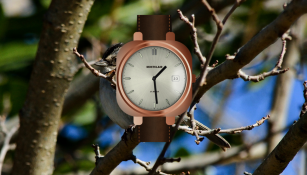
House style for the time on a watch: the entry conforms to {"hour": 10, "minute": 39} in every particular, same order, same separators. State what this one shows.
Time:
{"hour": 1, "minute": 29}
